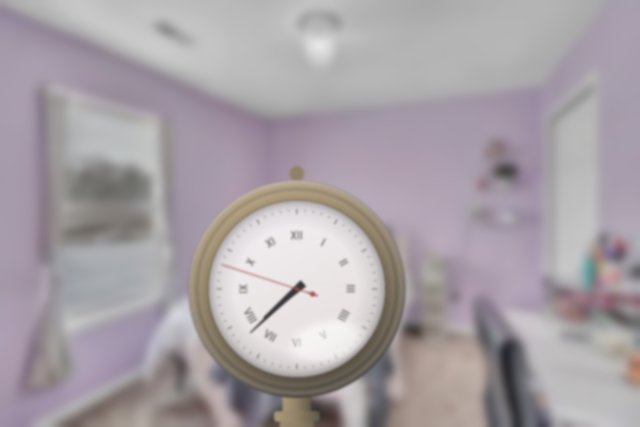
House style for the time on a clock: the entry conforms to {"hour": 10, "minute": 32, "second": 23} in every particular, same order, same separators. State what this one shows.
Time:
{"hour": 7, "minute": 37, "second": 48}
